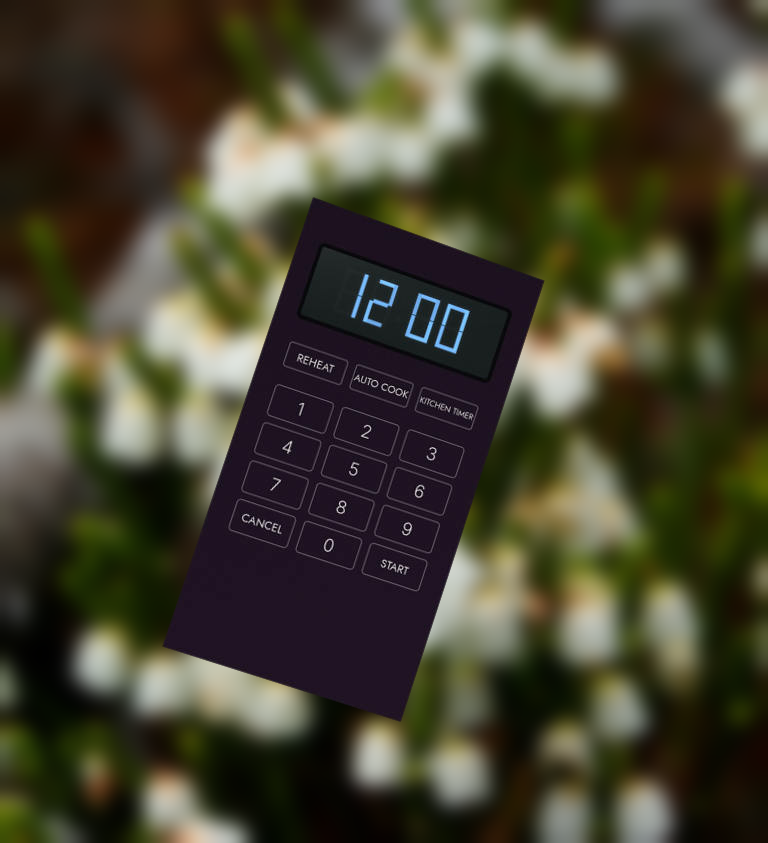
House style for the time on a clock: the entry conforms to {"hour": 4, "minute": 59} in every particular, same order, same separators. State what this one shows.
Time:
{"hour": 12, "minute": 0}
